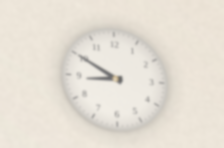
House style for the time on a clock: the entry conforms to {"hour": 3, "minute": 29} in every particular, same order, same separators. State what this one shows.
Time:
{"hour": 8, "minute": 50}
